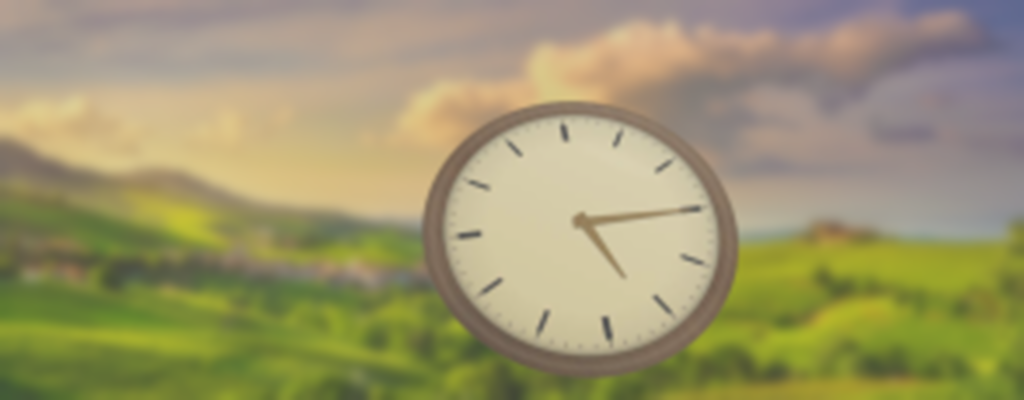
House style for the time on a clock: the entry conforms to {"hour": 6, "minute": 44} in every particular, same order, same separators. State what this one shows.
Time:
{"hour": 5, "minute": 15}
